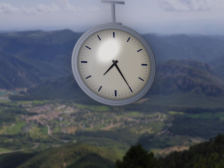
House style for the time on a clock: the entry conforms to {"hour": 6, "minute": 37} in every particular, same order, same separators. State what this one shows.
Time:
{"hour": 7, "minute": 25}
